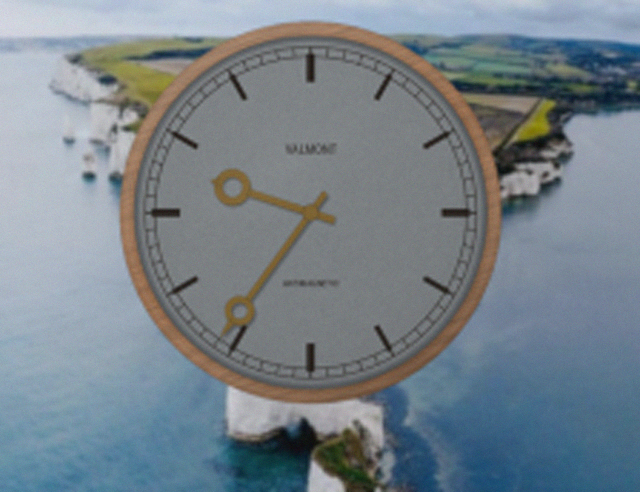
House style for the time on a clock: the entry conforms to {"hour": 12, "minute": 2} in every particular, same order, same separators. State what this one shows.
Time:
{"hour": 9, "minute": 36}
